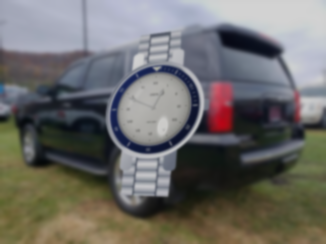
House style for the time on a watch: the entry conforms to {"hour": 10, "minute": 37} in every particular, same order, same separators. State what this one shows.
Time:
{"hour": 12, "minute": 49}
